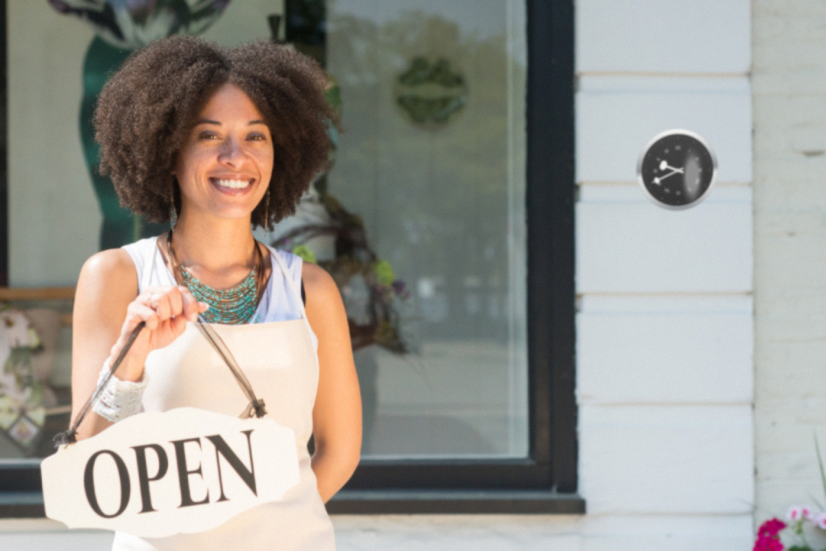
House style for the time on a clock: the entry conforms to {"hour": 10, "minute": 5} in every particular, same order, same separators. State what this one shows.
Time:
{"hour": 9, "minute": 41}
